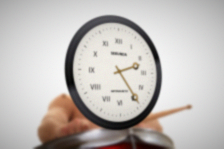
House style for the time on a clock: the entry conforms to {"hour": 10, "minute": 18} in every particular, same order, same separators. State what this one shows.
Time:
{"hour": 2, "minute": 24}
